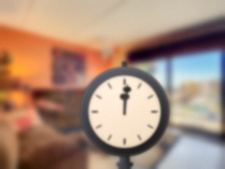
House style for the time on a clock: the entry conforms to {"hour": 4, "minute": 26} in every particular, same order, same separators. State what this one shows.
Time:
{"hour": 12, "minute": 1}
